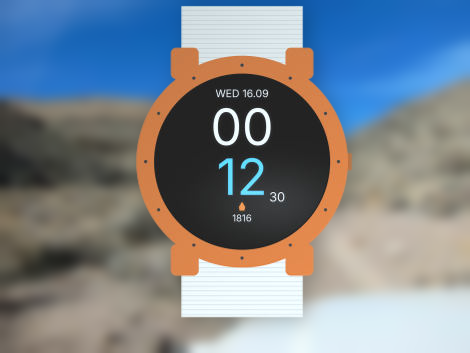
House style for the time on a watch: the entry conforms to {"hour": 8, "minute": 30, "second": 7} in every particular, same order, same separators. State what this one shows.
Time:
{"hour": 0, "minute": 12, "second": 30}
